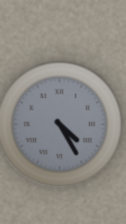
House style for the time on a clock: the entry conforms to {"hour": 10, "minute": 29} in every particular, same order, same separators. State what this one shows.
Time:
{"hour": 4, "minute": 25}
